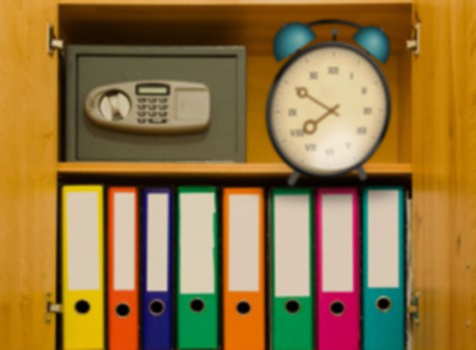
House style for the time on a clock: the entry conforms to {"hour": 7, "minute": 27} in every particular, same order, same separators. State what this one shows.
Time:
{"hour": 7, "minute": 50}
